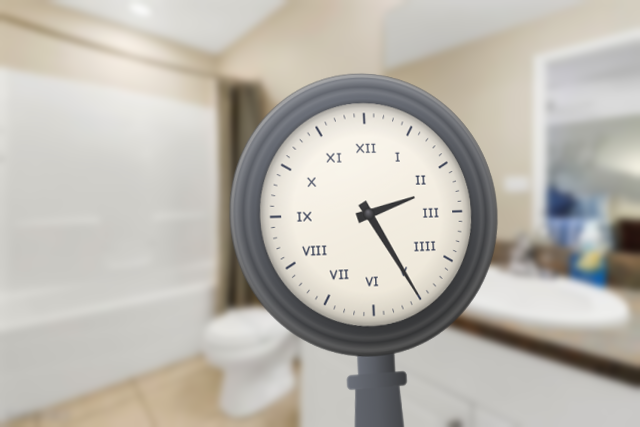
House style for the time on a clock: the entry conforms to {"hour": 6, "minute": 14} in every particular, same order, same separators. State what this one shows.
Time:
{"hour": 2, "minute": 25}
